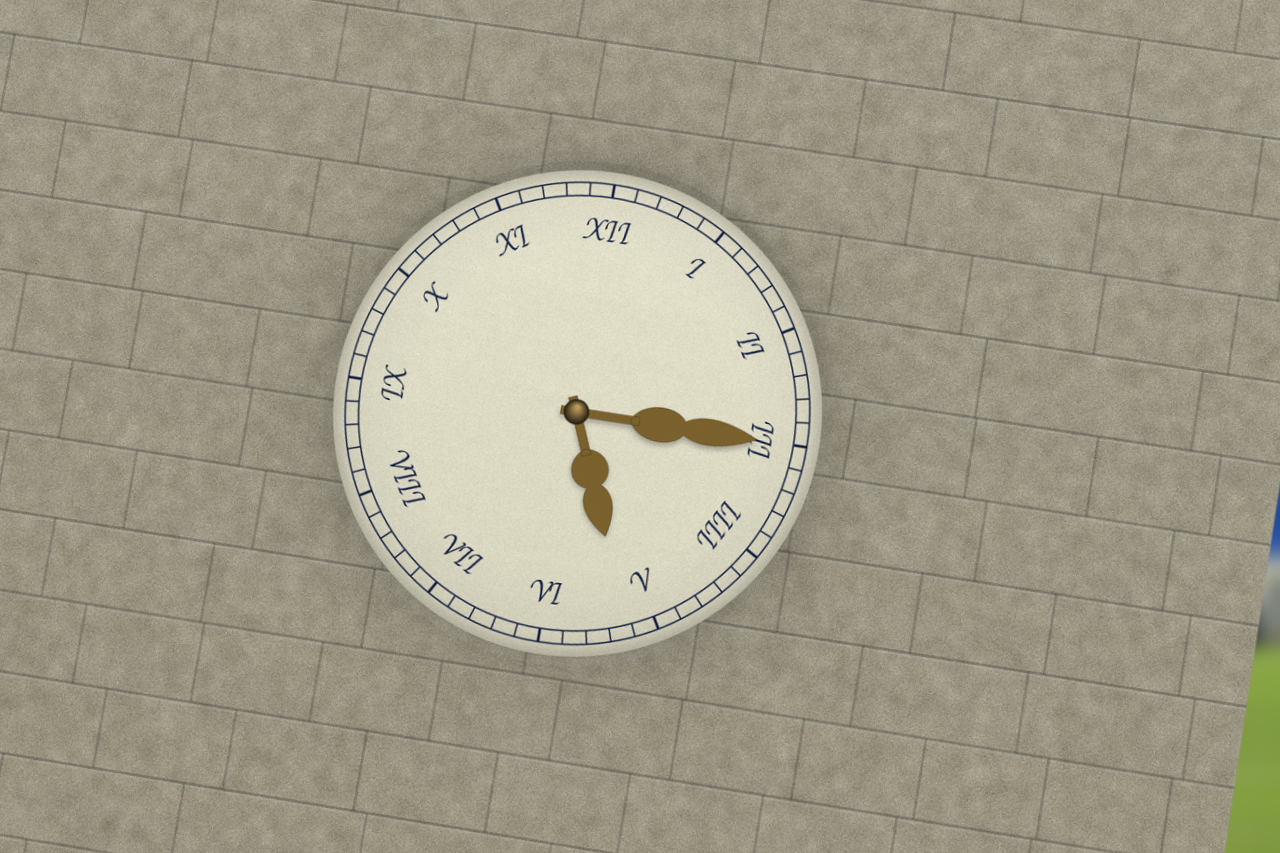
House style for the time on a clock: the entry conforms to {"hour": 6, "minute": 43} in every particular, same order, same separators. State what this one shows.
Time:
{"hour": 5, "minute": 15}
